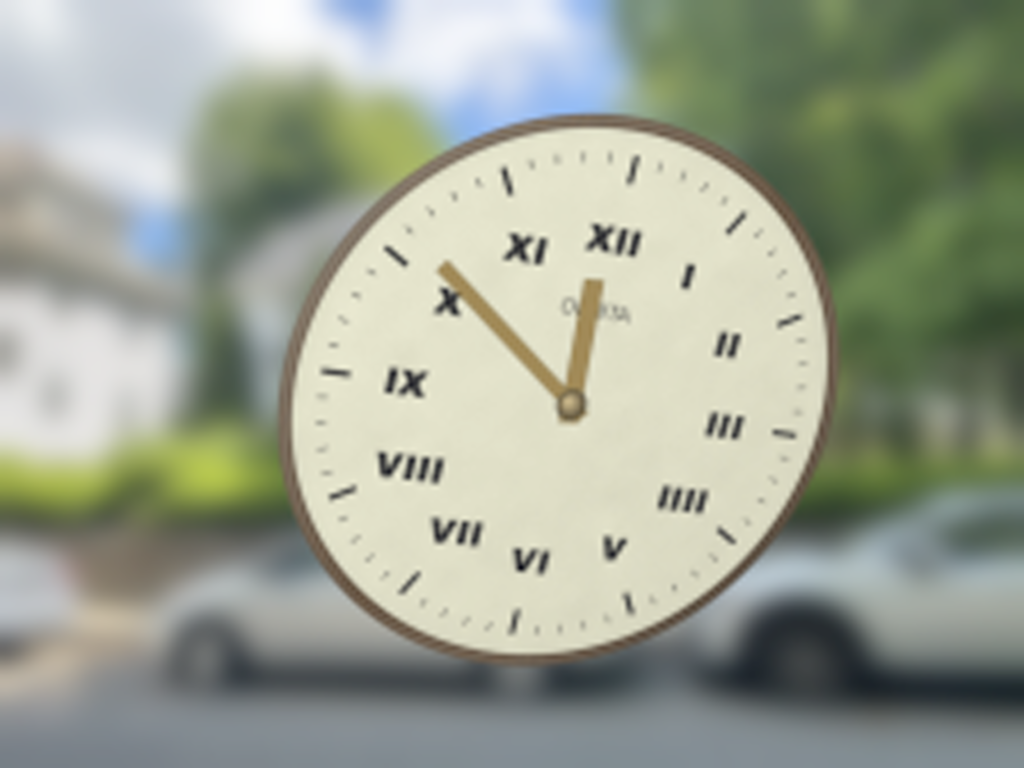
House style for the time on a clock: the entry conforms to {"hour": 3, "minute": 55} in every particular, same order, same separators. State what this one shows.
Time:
{"hour": 11, "minute": 51}
